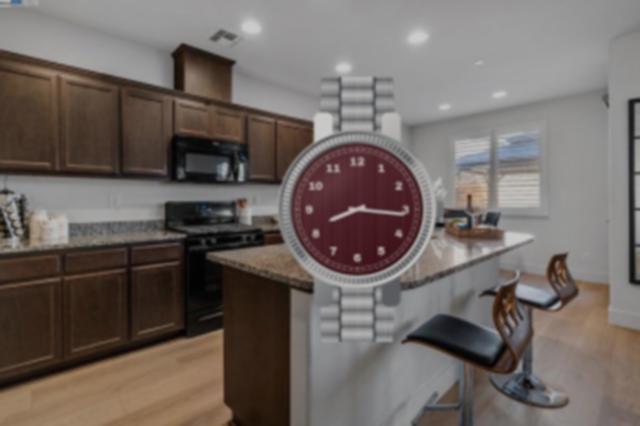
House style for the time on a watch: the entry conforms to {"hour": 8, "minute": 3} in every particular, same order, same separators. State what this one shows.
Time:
{"hour": 8, "minute": 16}
